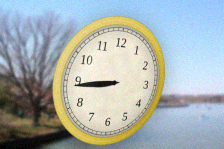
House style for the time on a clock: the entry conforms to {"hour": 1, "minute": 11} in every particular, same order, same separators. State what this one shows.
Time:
{"hour": 8, "minute": 44}
